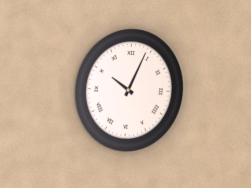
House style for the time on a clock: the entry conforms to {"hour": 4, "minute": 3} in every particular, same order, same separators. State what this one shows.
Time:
{"hour": 10, "minute": 4}
